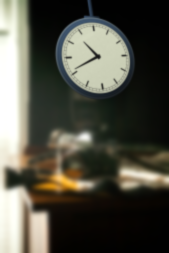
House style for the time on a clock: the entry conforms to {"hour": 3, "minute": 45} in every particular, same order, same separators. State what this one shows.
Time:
{"hour": 10, "minute": 41}
